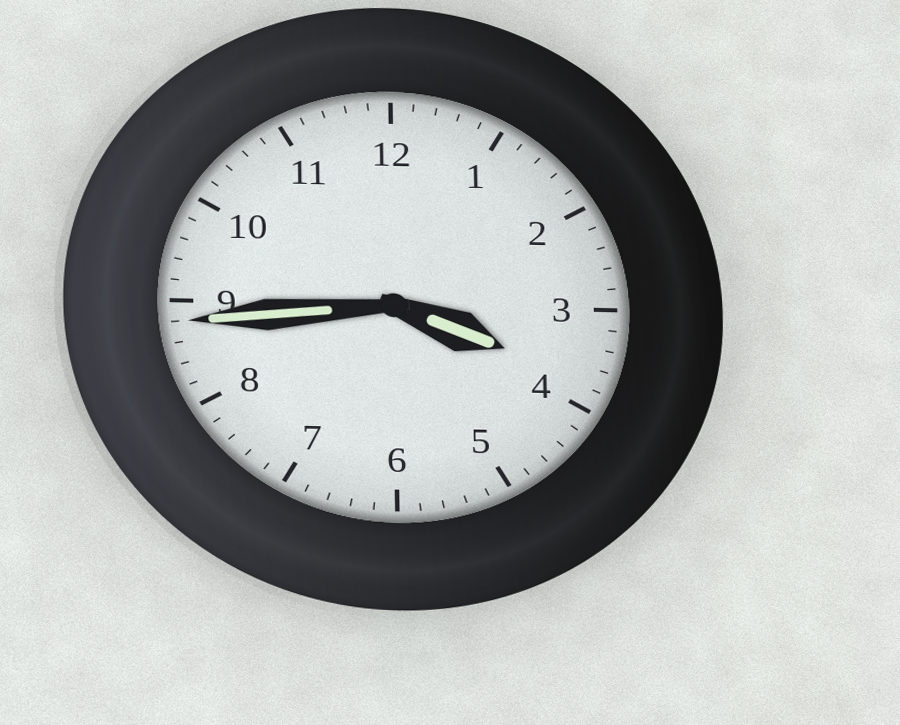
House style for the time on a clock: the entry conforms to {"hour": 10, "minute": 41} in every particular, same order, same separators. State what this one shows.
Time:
{"hour": 3, "minute": 44}
